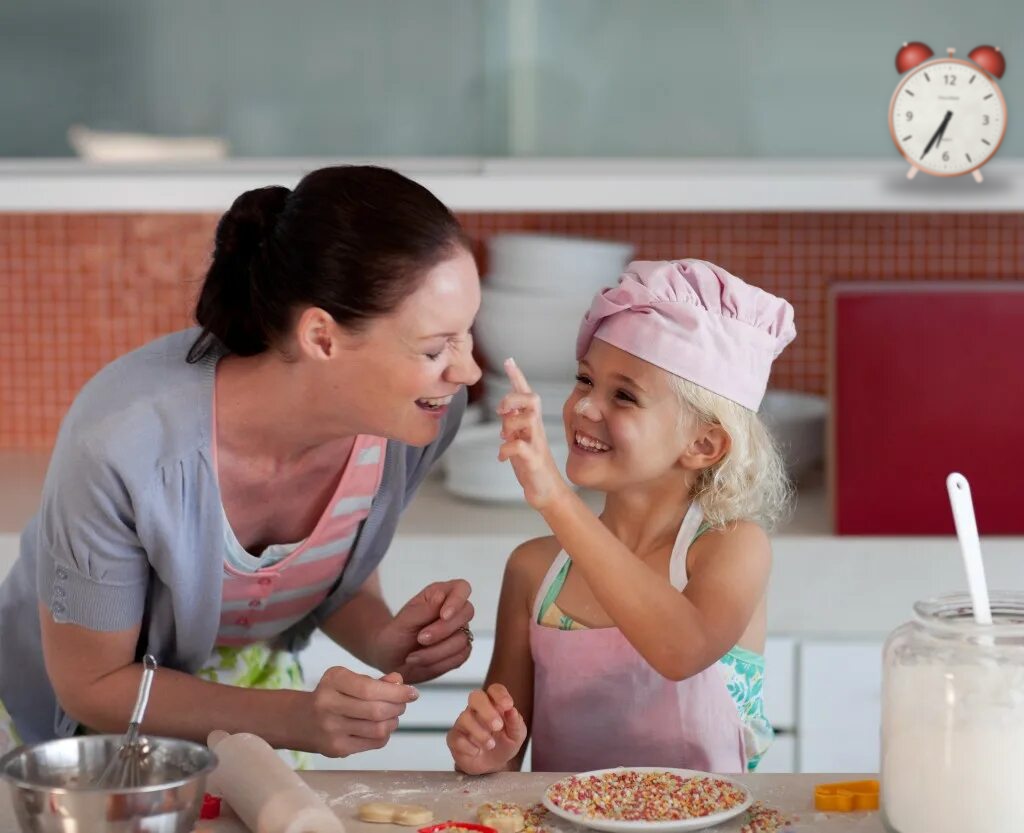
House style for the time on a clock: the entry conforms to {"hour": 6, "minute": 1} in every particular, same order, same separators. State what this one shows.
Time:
{"hour": 6, "minute": 35}
